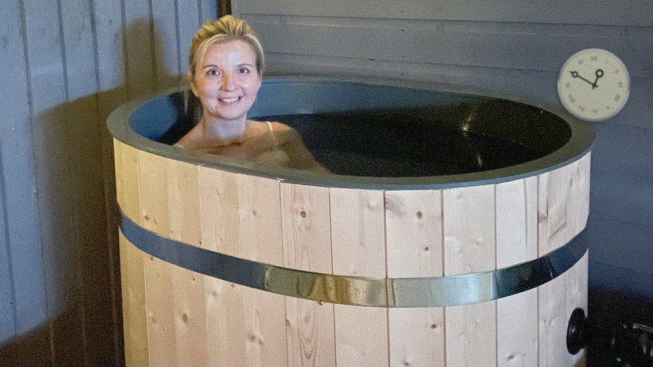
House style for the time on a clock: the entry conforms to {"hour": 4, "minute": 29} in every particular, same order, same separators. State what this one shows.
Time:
{"hour": 12, "minute": 50}
